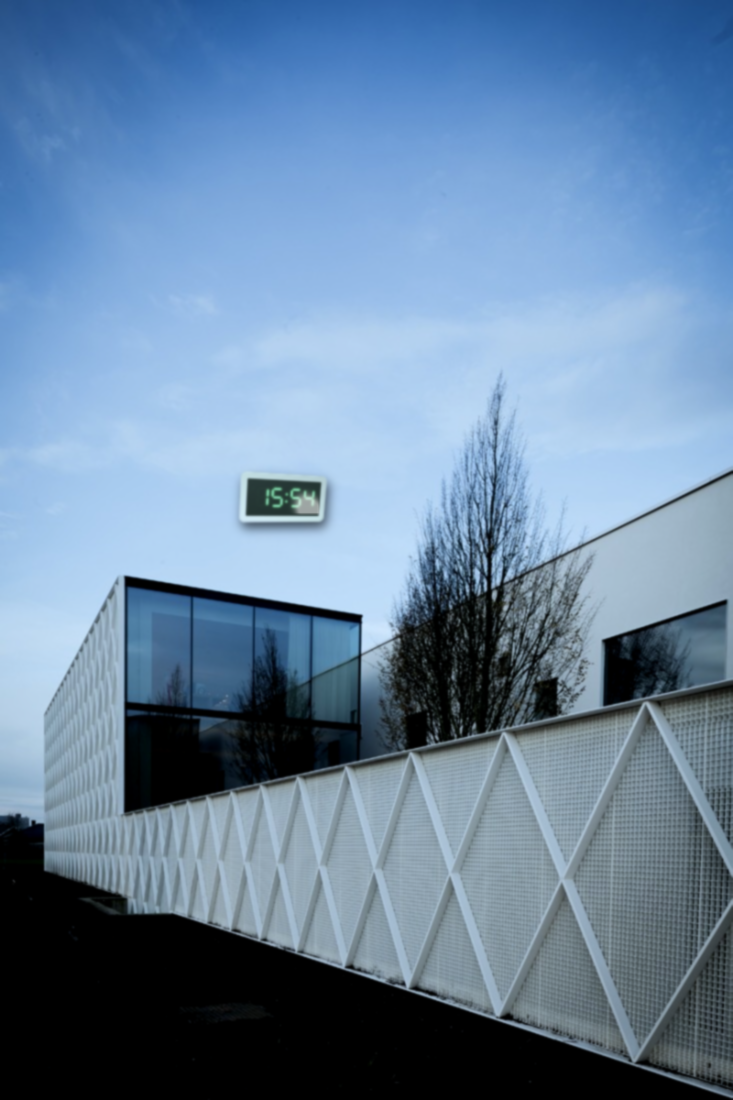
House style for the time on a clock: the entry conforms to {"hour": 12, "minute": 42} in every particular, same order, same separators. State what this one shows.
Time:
{"hour": 15, "minute": 54}
